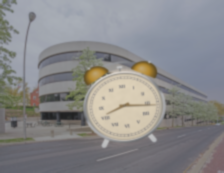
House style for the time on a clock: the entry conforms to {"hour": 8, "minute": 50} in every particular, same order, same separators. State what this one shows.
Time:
{"hour": 8, "minute": 16}
